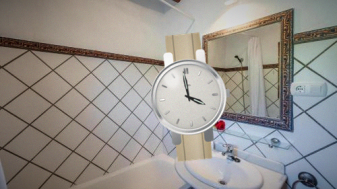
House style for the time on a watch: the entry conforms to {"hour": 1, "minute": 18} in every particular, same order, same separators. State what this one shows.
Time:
{"hour": 3, "minute": 59}
